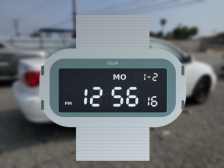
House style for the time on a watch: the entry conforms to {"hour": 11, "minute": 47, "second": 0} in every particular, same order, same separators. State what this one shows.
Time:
{"hour": 12, "minute": 56, "second": 16}
